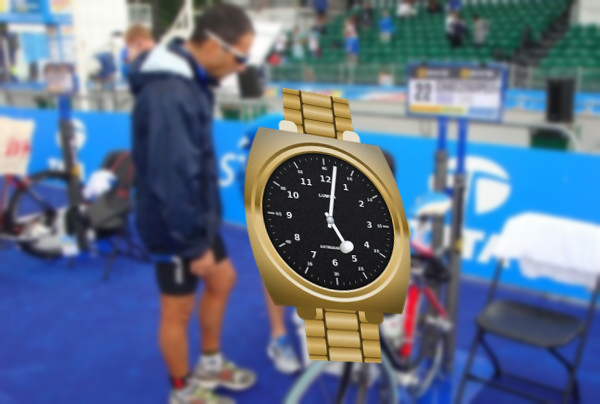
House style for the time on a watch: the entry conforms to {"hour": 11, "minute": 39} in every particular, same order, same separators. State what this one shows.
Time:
{"hour": 5, "minute": 2}
